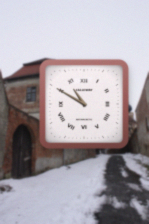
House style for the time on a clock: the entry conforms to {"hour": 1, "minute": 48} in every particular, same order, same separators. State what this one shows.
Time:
{"hour": 10, "minute": 50}
